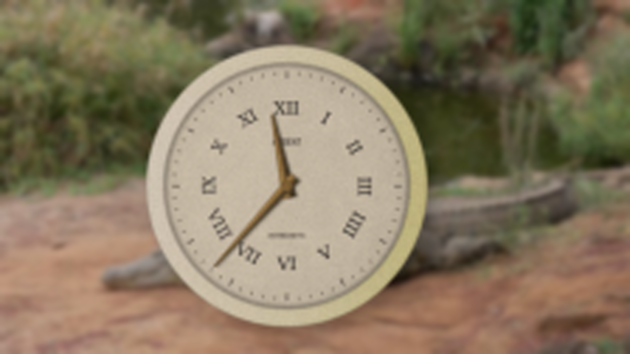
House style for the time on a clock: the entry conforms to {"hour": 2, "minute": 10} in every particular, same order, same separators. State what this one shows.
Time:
{"hour": 11, "minute": 37}
